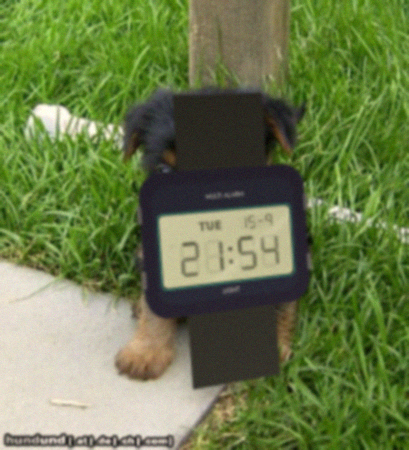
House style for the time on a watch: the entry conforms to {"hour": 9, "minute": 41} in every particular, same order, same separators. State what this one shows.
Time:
{"hour": 21, "minute": 54}
